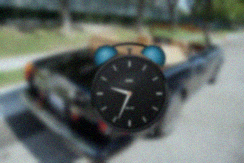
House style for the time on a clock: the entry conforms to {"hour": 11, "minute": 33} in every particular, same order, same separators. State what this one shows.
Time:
{"hour": 9, "minute": 34}
